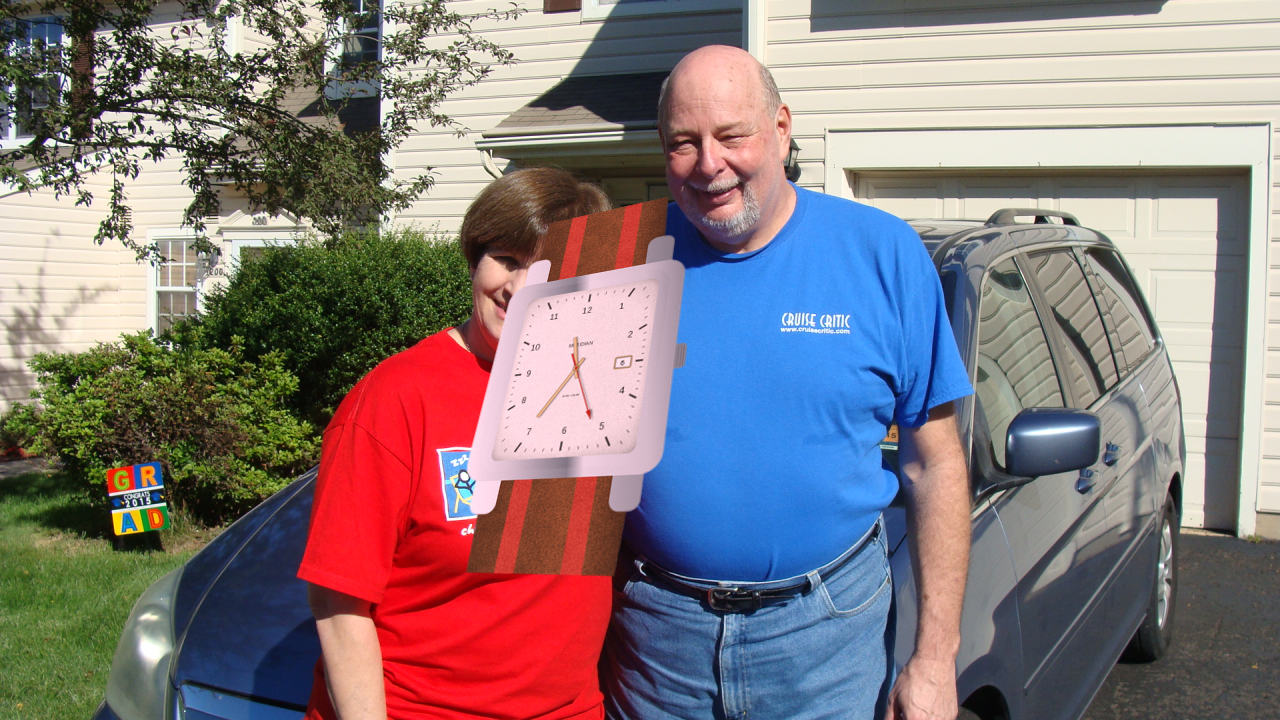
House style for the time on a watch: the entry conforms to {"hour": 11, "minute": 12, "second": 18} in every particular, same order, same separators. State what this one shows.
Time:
{"hour": 11, "minute": 35, "second": 26}
